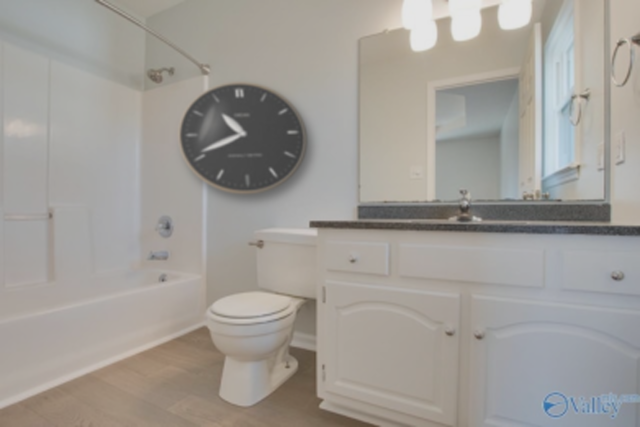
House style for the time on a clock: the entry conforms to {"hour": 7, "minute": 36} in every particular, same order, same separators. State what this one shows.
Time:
{"hour": 10, "minute": 41}
